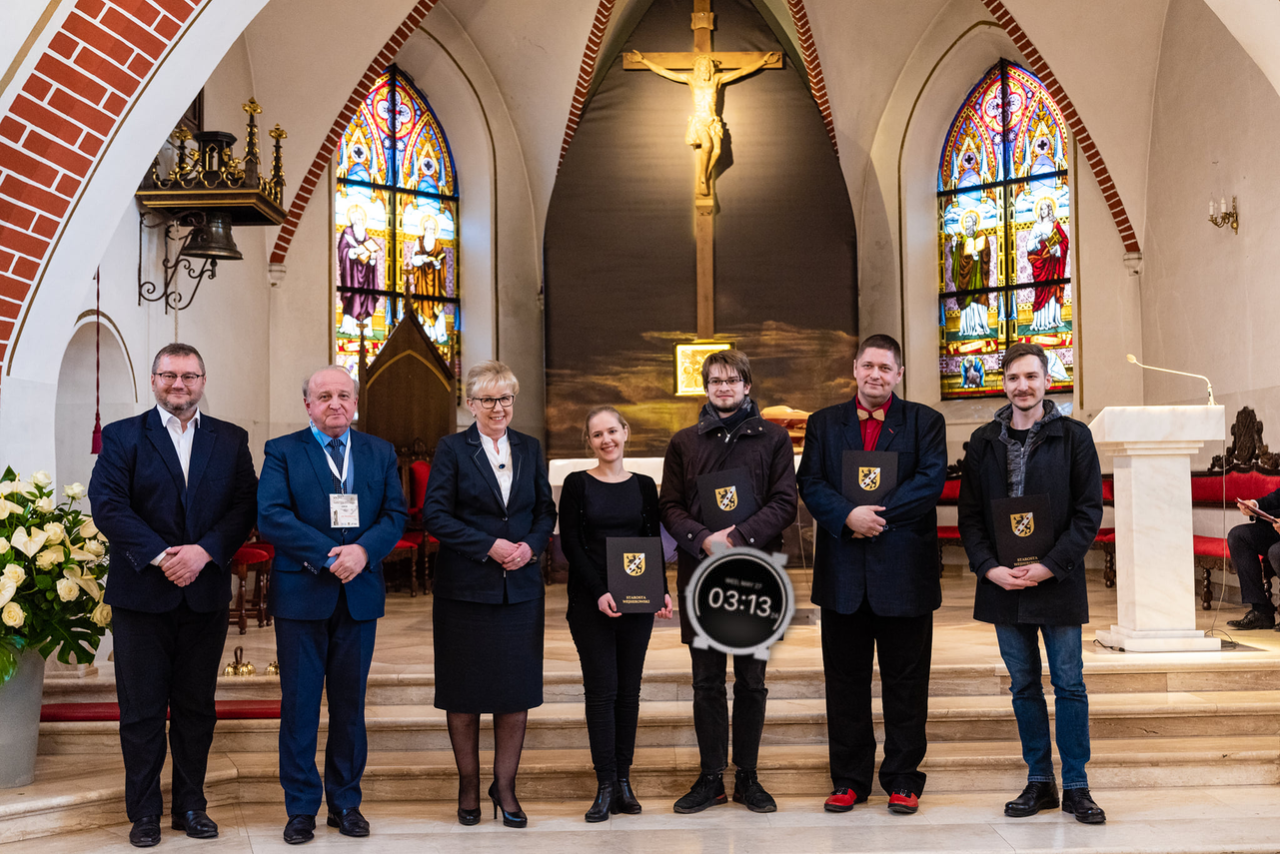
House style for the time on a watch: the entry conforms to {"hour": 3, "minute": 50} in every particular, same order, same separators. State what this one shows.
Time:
{"hour": 3, "minute": 13}
